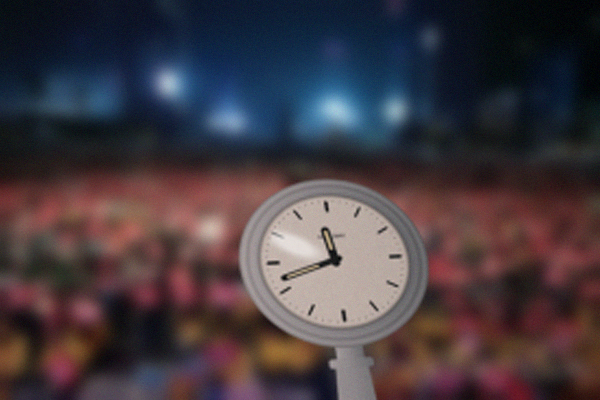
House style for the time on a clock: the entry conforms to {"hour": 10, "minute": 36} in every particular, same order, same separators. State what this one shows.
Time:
{"hour": 11, "minute": 42}
